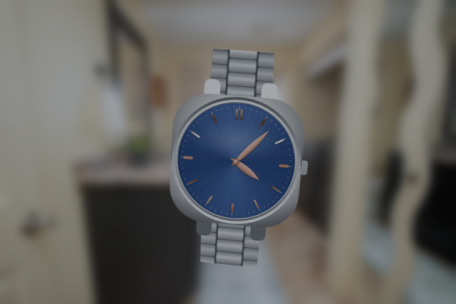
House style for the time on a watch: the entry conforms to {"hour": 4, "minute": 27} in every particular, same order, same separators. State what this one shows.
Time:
{"hour": 4, "minute": 7}
